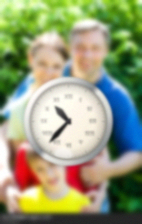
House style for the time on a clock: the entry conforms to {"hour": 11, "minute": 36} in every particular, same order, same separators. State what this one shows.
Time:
{"hour": 10, "minute": 37}
